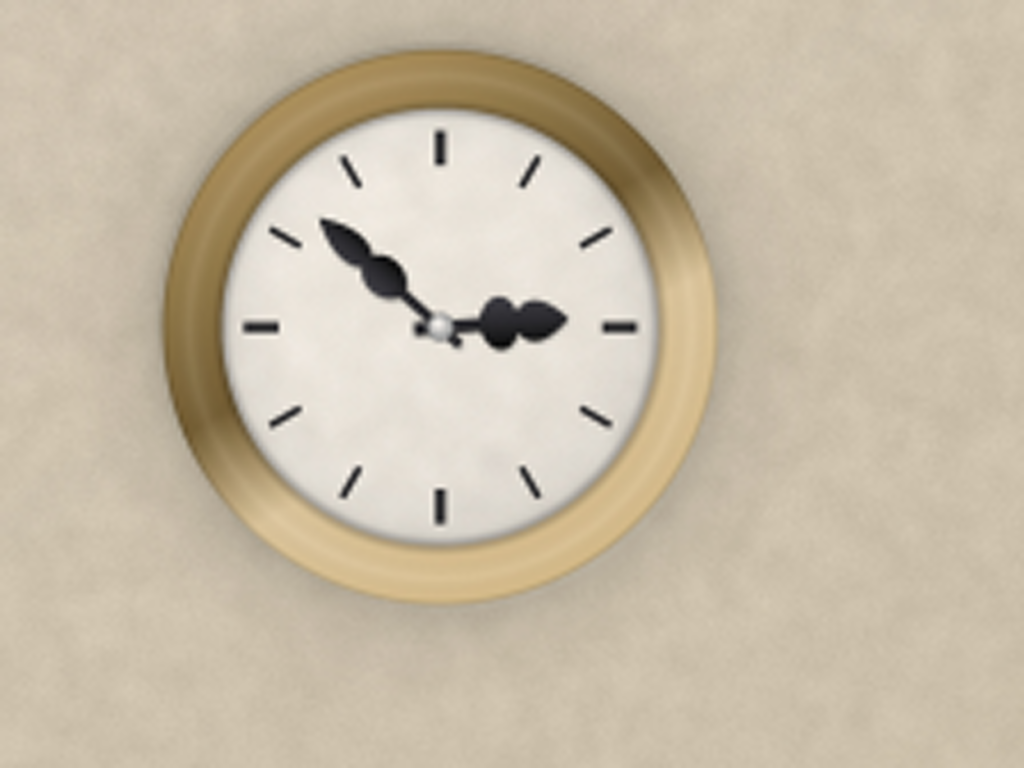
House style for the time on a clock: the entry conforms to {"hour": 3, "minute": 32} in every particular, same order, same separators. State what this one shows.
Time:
{"hour": 2, "minute": 52}
